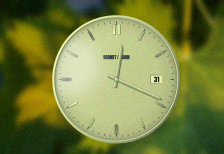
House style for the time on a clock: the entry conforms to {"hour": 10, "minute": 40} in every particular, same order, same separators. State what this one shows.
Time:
{"hour": 12, "minute": 19}
